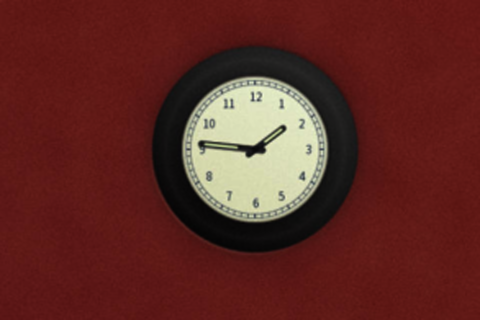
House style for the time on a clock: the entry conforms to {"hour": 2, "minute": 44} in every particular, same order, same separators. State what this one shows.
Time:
{"hour": 1, "minute": 46}
